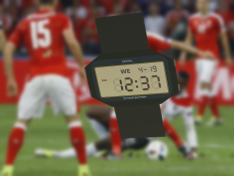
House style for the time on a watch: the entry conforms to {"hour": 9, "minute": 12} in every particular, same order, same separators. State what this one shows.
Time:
{"hour": 12, "minute": 37}
